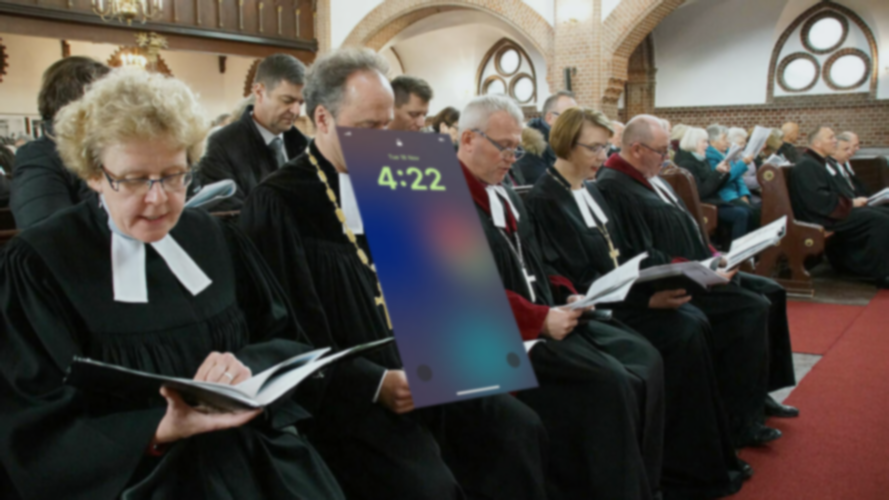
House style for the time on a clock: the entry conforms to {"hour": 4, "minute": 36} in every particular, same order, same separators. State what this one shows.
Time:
{"hour": 4, "minute": 22}
